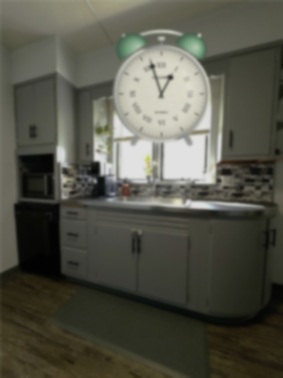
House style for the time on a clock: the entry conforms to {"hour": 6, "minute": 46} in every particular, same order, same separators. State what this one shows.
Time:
{"hour": 12, "minute": 57}
